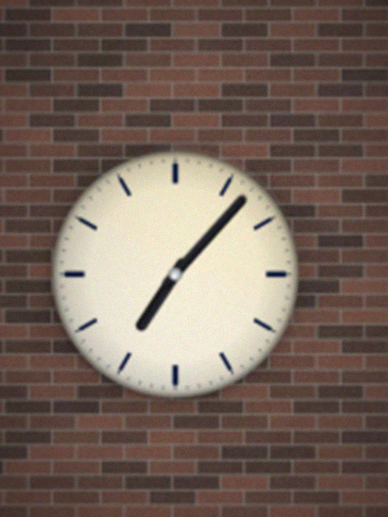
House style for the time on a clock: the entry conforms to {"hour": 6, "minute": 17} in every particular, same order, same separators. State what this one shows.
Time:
{"hour": 7, "minute": 7}
